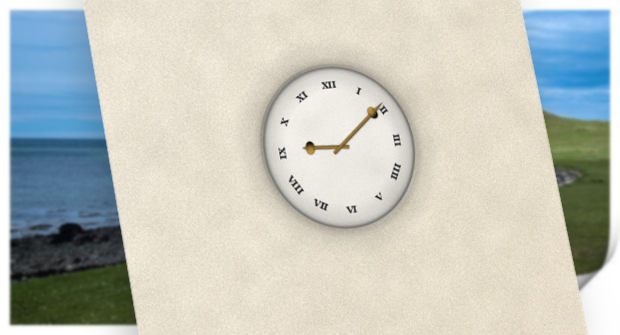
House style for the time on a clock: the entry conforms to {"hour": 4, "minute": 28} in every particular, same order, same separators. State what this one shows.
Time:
{"hour": 9, "minute": 9}
